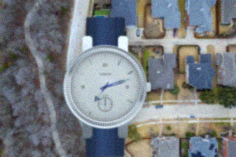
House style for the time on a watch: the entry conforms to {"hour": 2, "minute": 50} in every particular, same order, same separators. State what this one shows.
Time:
{"hour": 7, "minute": 12}
